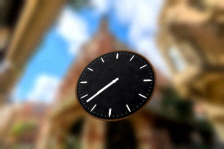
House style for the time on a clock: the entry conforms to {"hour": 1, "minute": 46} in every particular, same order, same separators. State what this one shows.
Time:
{"hour": 7, "minute": 38}
